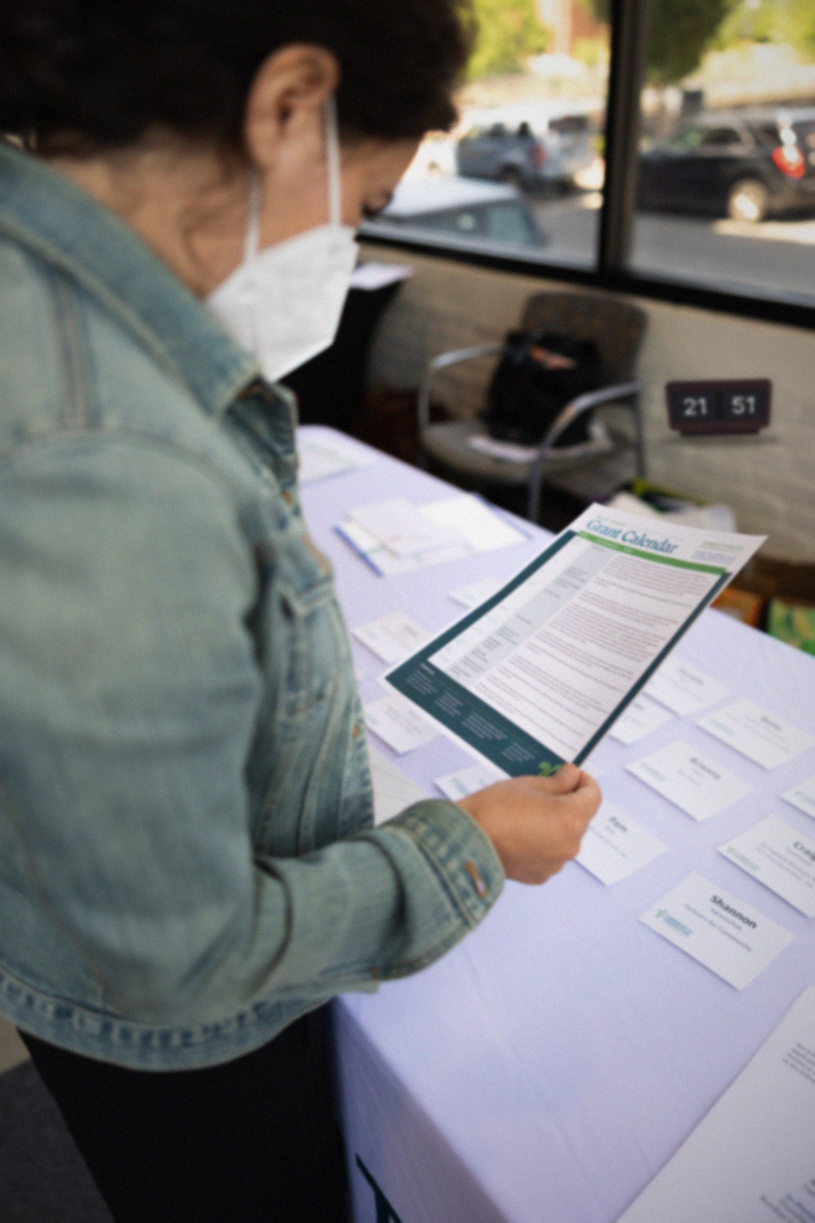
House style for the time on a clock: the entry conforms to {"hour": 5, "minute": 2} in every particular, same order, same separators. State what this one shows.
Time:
{"hour": 21, "minute": 51}
